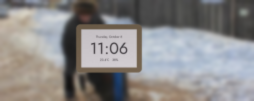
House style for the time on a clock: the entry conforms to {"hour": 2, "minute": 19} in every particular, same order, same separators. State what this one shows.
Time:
{"hour": 11, "minute": 6}
